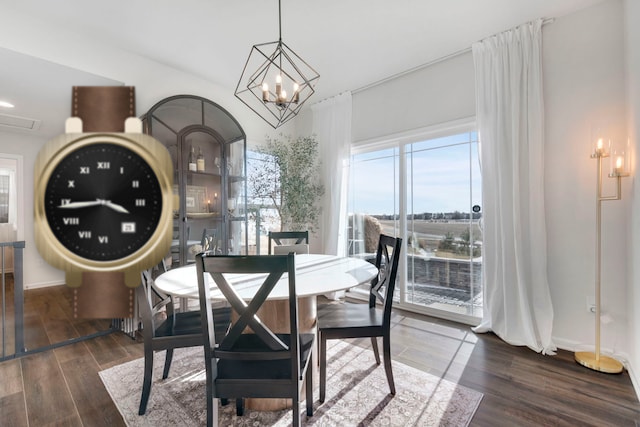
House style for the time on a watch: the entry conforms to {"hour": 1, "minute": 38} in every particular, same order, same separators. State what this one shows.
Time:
{"hour": 3, "minute": 44}
